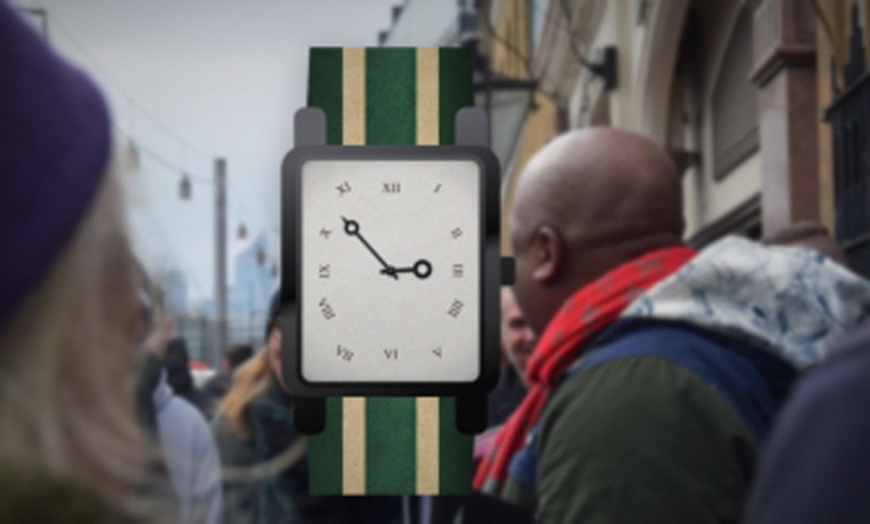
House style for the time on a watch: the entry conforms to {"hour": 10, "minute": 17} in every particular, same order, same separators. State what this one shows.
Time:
{"hour": 2, "minute": 53}
